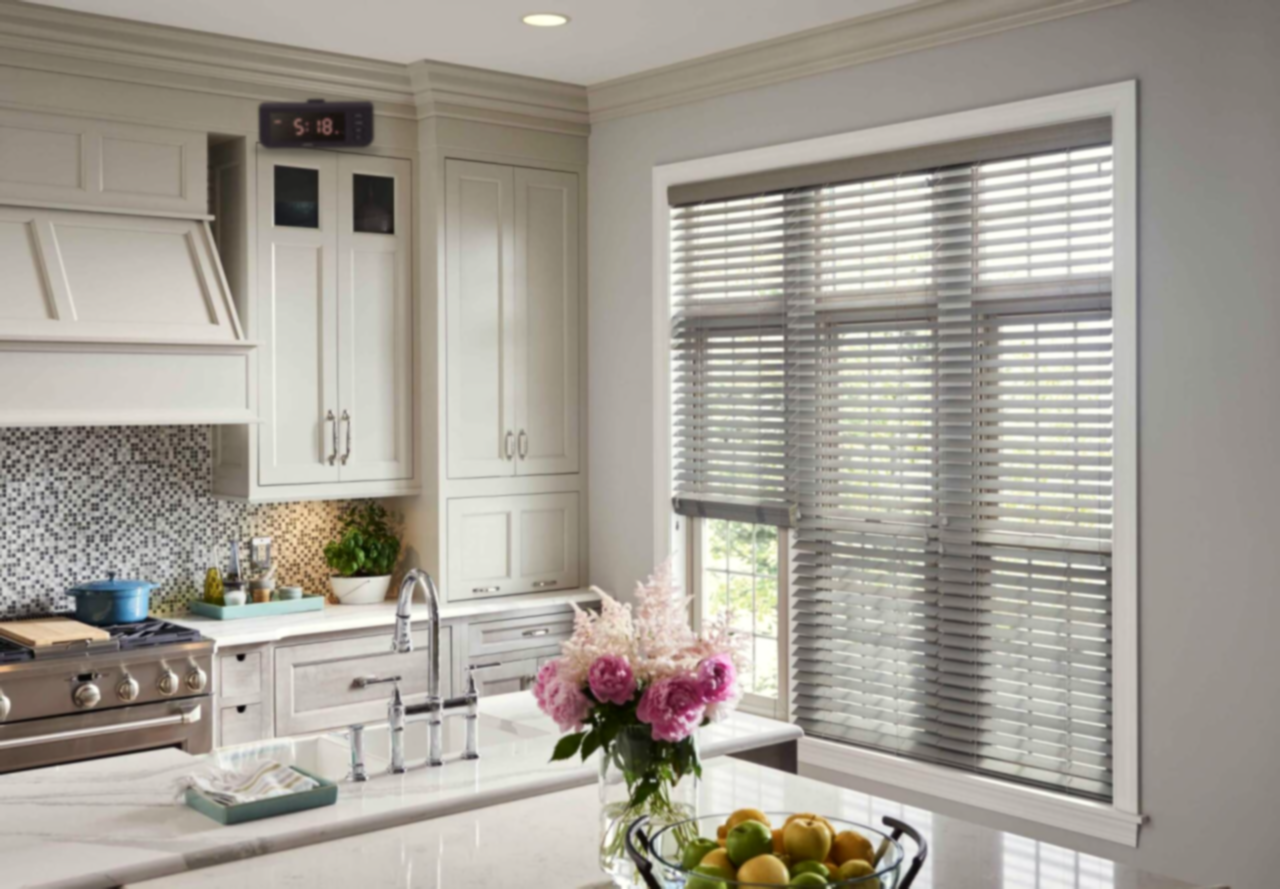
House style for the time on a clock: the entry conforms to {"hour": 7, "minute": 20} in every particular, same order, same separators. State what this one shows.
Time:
{"hour": 5, "minute": 18}
